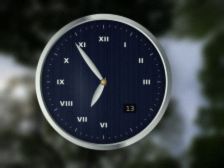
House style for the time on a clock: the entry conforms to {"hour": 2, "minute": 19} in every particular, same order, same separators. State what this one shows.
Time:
{"hour": 6, "minute": 54}
